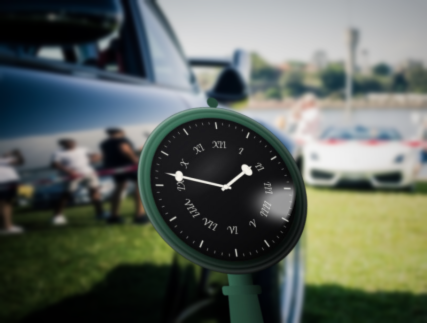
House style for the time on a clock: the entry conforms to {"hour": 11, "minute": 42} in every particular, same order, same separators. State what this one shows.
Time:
{"hour": 1, "minute": 47}
